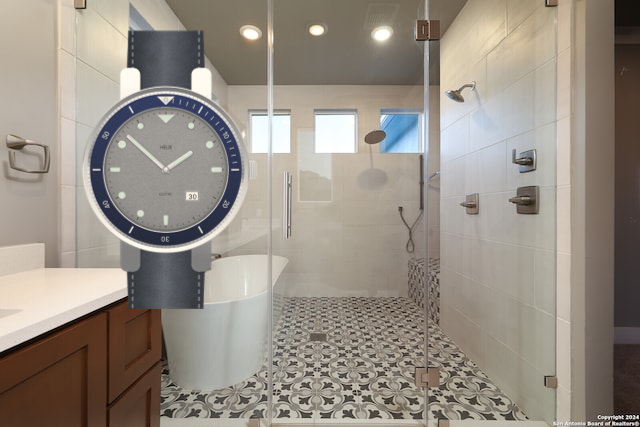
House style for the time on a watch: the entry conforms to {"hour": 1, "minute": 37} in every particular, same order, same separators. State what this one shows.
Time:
{"hour": 1, "minute": 52}
